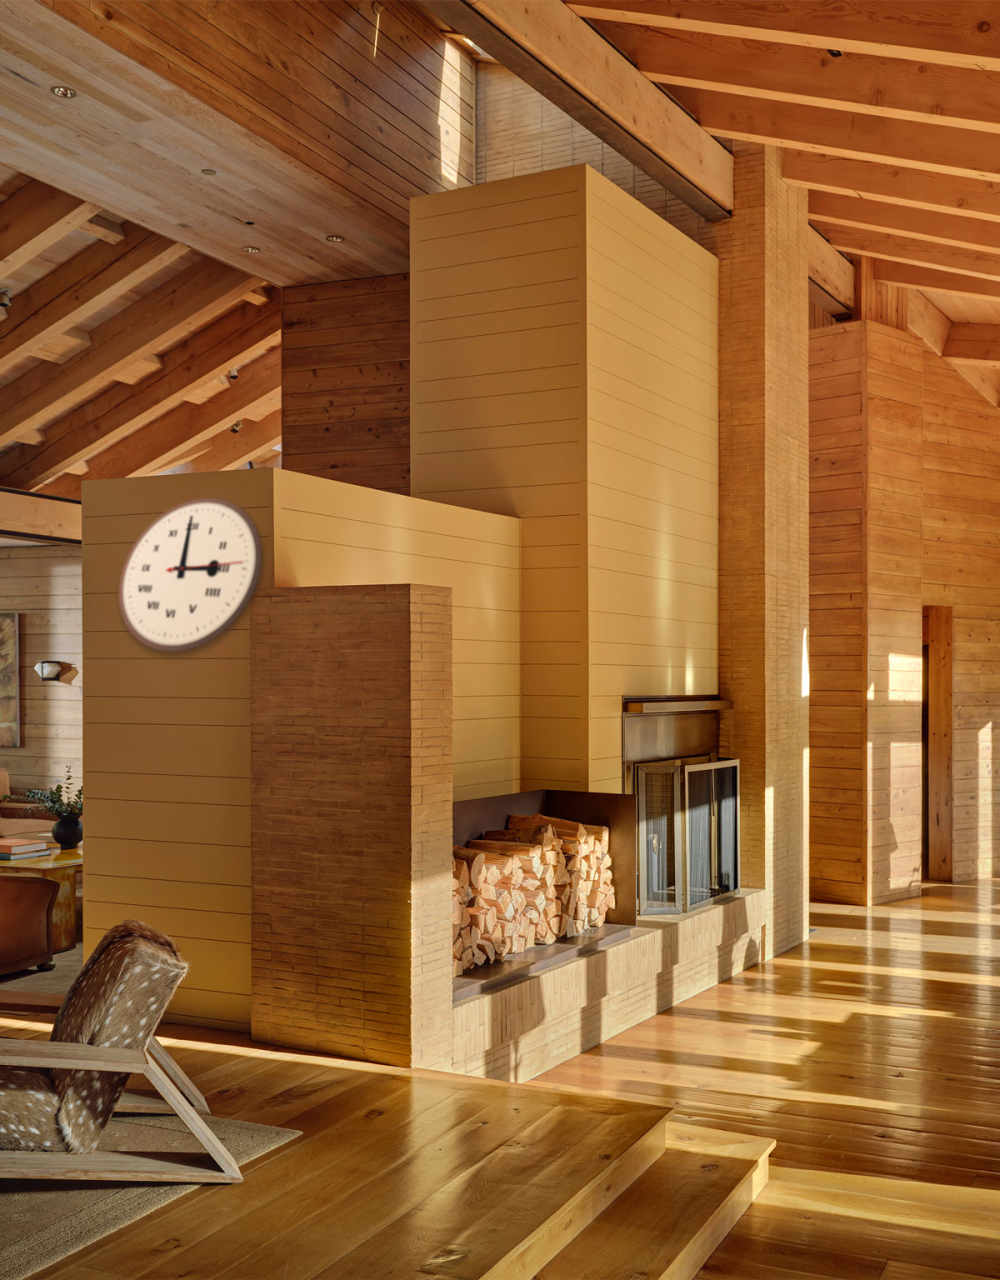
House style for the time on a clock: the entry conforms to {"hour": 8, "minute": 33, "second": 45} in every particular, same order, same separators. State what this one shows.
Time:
{"hour": 2, "minute": 59, "second": 14}
